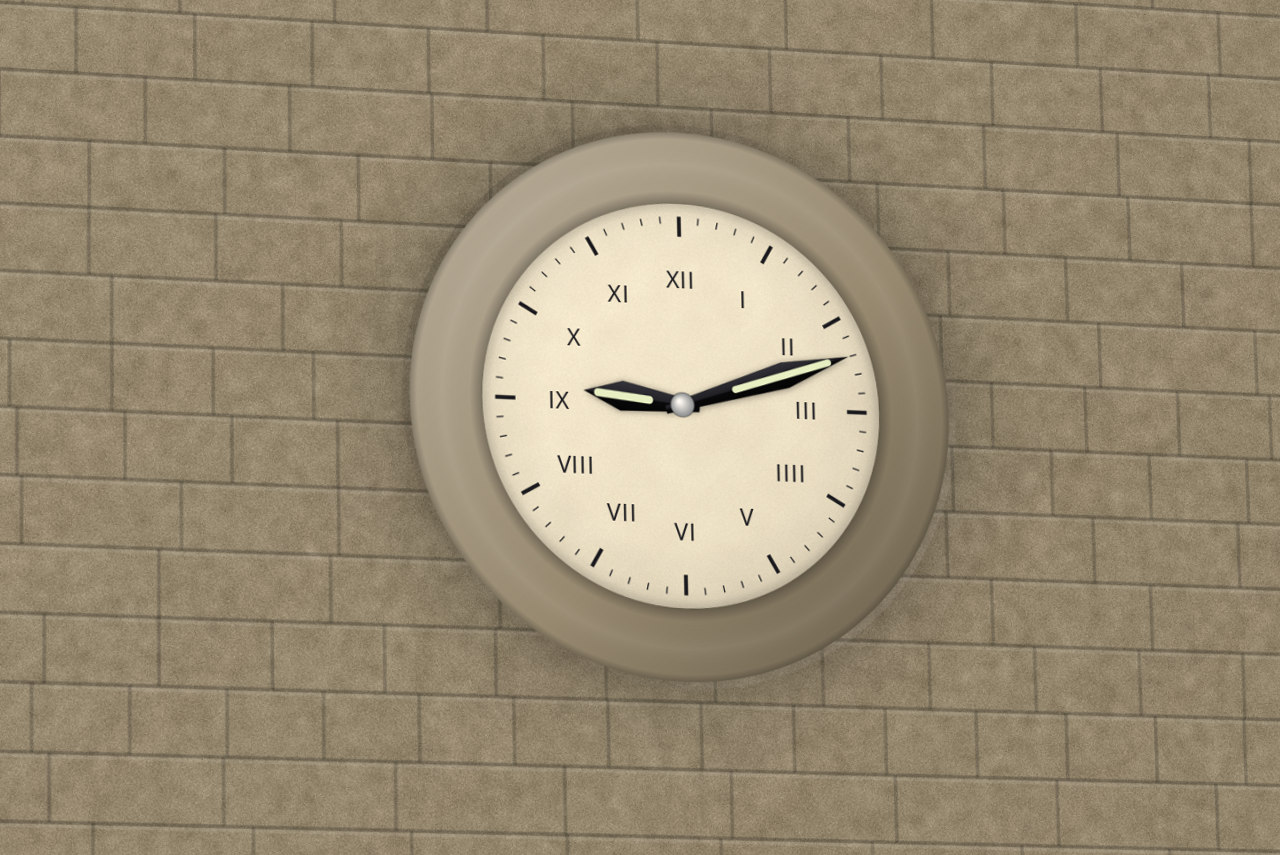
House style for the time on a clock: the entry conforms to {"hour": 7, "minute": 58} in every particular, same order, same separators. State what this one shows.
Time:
{"hour": 9, "minute": 12}
